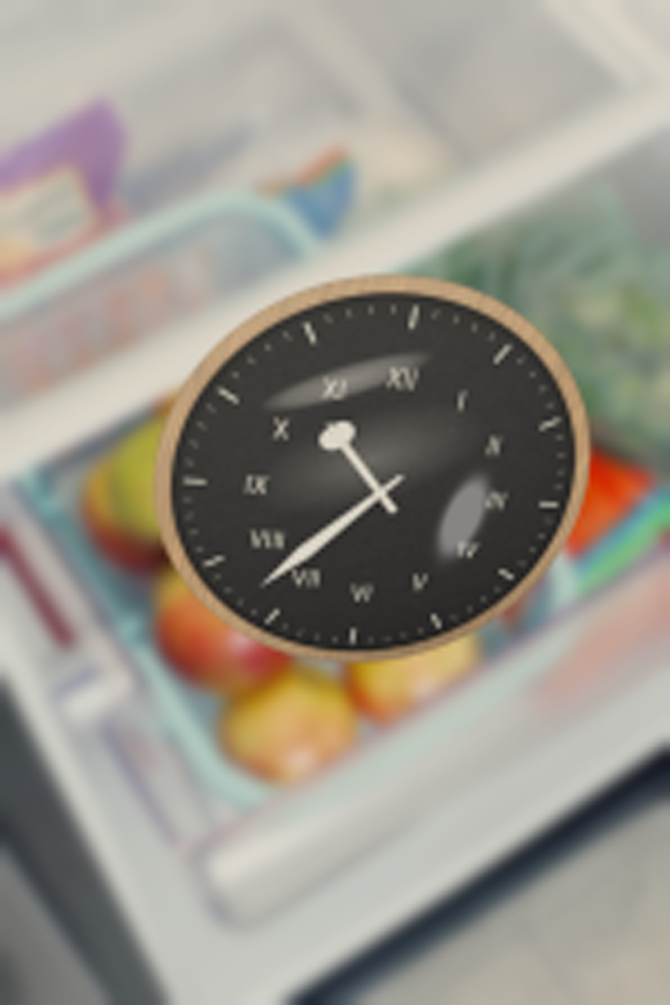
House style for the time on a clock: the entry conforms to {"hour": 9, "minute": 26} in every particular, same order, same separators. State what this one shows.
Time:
{"hour": 10, "minute": 37}
